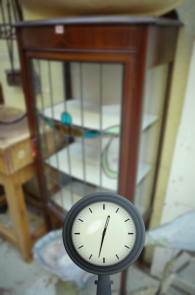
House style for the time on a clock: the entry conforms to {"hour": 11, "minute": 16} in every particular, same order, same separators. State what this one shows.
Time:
{"hour": 12, "minute": 32}
